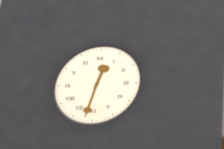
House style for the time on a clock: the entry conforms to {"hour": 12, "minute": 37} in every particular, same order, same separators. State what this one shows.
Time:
{"hour": 12, "minute": 32}
